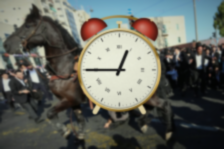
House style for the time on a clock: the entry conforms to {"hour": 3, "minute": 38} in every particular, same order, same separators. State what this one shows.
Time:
{"hour": 12, "minute": 45}
